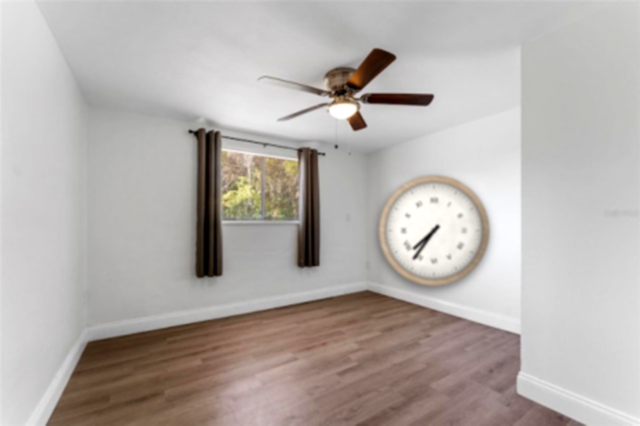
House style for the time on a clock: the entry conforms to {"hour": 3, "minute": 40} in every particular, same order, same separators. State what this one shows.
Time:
{"hour": 7, "minute": 36}
